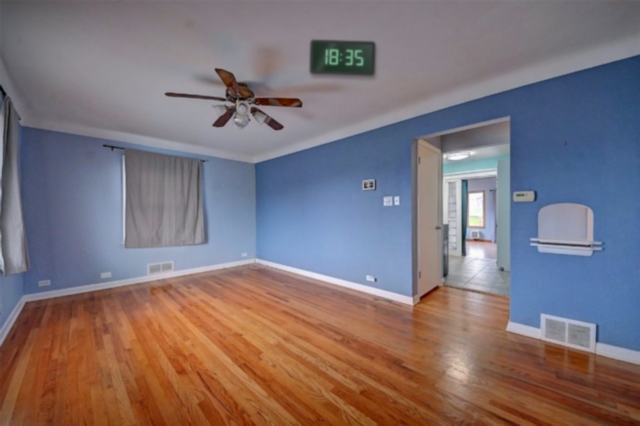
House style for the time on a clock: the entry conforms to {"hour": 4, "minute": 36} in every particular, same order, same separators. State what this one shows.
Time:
{"hour": 18, "minute": 35}
